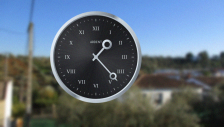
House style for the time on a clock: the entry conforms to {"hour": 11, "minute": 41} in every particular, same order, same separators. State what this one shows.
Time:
{"hour": 1, "minute": 23}
